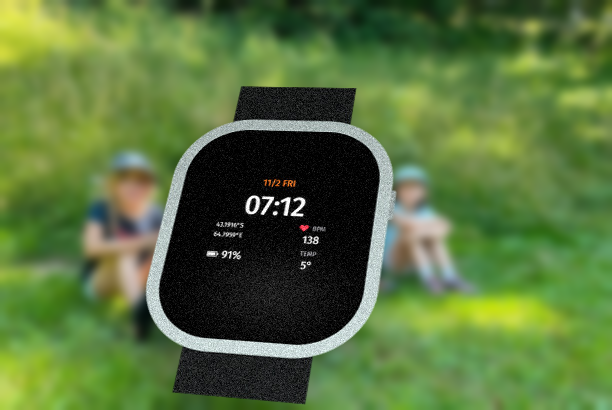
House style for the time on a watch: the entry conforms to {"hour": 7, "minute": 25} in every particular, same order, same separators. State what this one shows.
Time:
{"hour": 7, "minute": 12}
